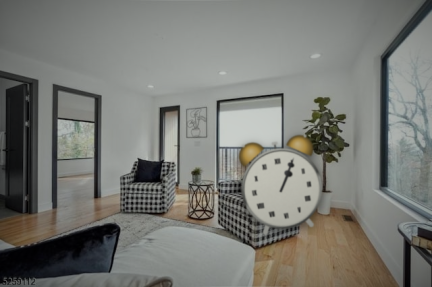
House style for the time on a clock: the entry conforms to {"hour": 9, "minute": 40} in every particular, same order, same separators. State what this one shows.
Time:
{"hour": 1, "minute": 5}
